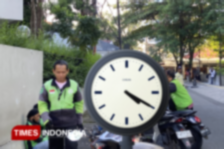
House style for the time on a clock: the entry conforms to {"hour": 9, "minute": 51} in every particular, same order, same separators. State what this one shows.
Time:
{"hour": 4, "minute": 20}
